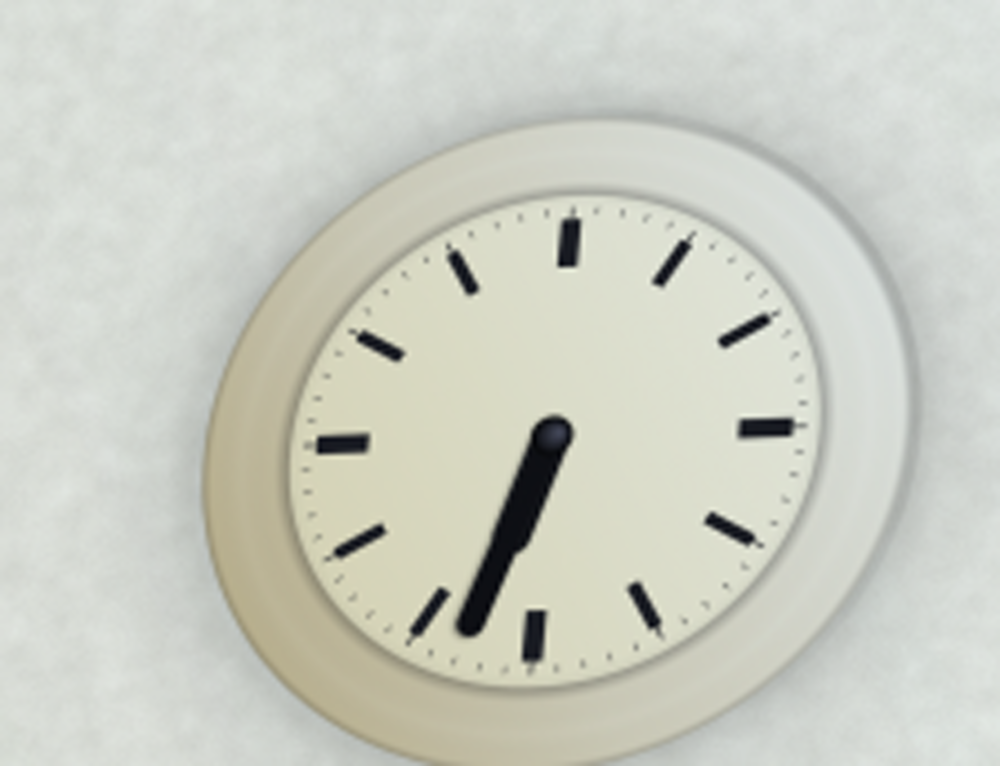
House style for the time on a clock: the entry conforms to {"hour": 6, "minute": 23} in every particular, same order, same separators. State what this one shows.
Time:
{"hour": 6, "minute": 33}
